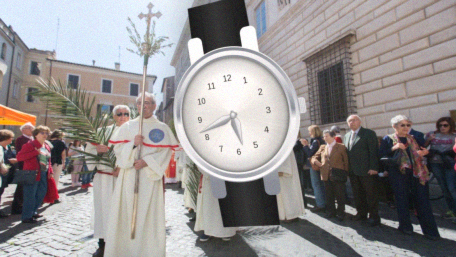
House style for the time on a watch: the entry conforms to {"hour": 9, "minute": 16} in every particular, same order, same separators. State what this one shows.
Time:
{"hour": 5, "minute": 42}
